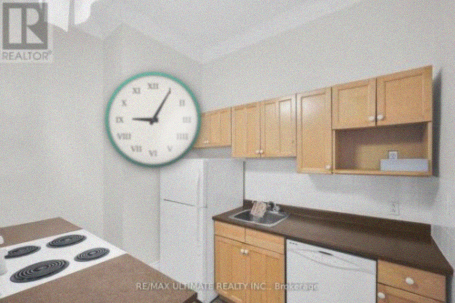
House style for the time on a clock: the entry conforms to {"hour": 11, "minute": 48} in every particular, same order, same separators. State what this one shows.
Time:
{"hour": 9, "minute": 5}
